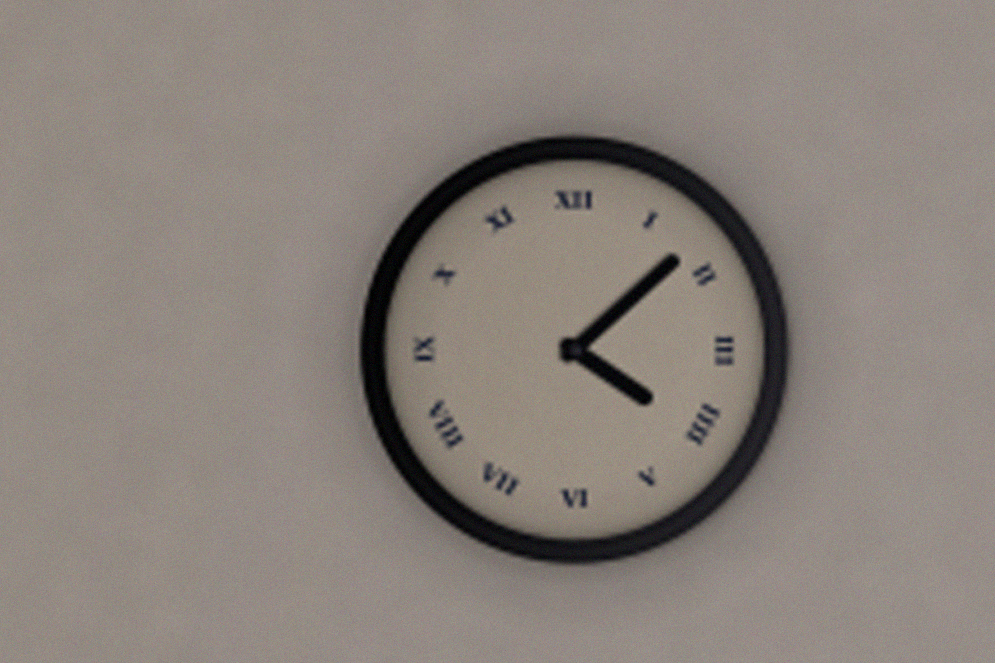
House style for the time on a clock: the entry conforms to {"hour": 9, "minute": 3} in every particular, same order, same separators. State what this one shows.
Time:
{"hour": 4, "minute": 8}
